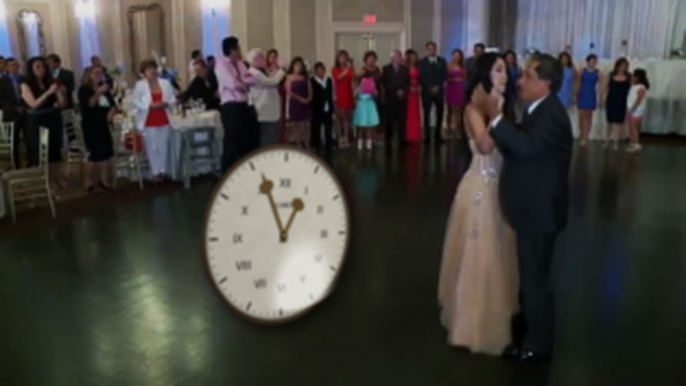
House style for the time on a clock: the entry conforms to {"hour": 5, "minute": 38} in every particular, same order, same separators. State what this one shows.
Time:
{"hour": 12, "minute": 56}
